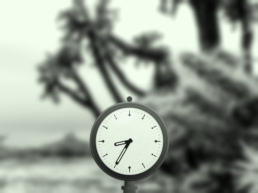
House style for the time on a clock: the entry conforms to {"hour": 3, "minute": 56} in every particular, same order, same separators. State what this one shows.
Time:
{"hour": 8, "minute": 35}
